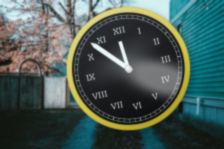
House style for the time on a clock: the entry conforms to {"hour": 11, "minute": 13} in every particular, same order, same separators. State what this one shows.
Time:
{"hour": 11, "minute": 53}
